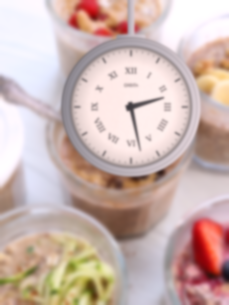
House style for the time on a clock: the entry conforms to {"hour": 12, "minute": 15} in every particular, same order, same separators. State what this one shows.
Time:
{"hour": 2, "minute": 28}
